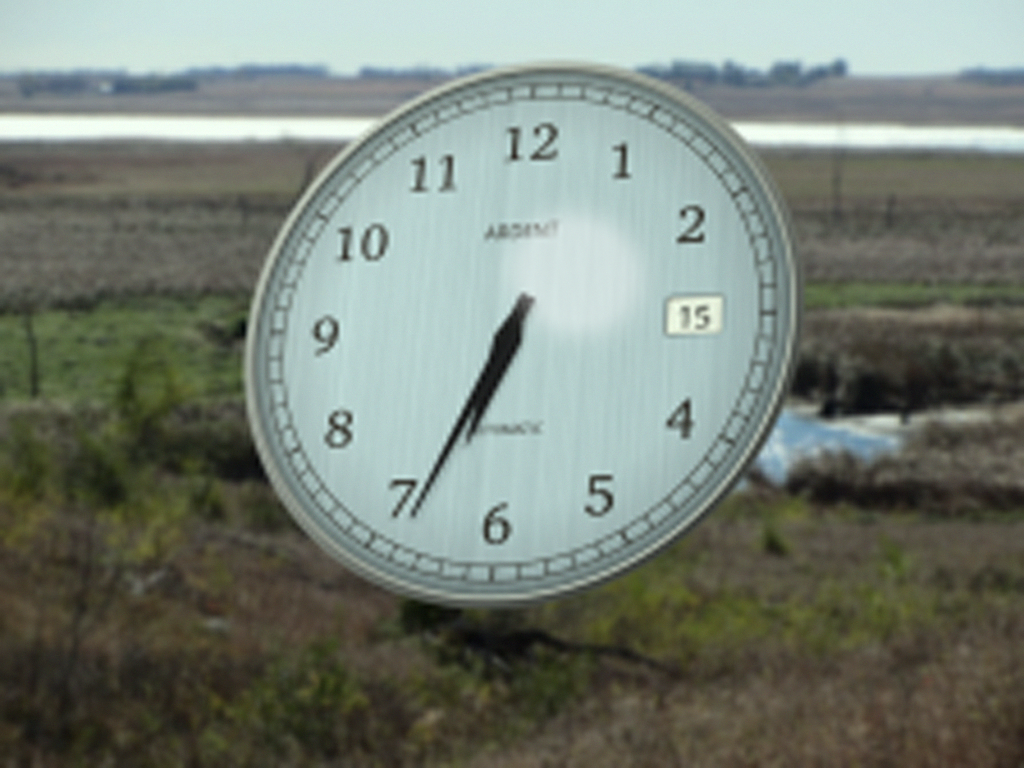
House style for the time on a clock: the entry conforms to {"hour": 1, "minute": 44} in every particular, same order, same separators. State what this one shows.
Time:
{"hour": 6, "minute": 34}
